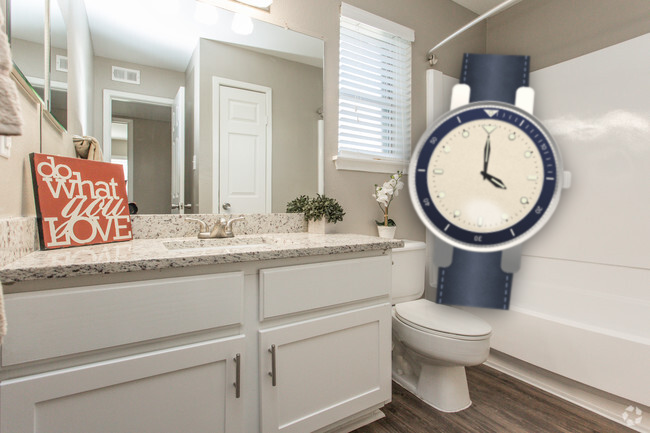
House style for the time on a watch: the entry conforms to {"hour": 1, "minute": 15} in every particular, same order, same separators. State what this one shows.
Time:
{"hour": 4, "minute": 0}
